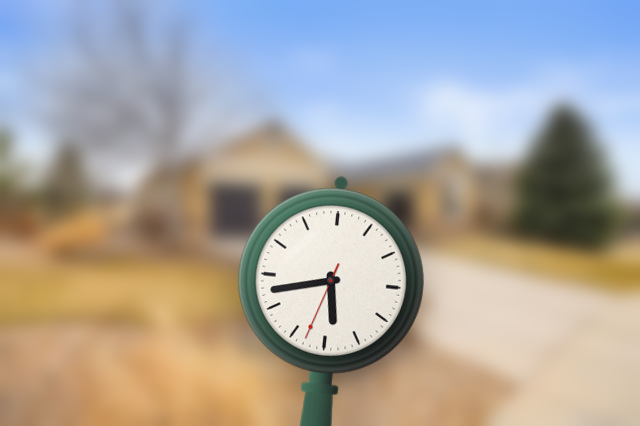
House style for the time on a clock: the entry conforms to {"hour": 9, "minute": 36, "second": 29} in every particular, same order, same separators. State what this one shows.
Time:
{"hour": 5, "minute": 42, "second": 33}
